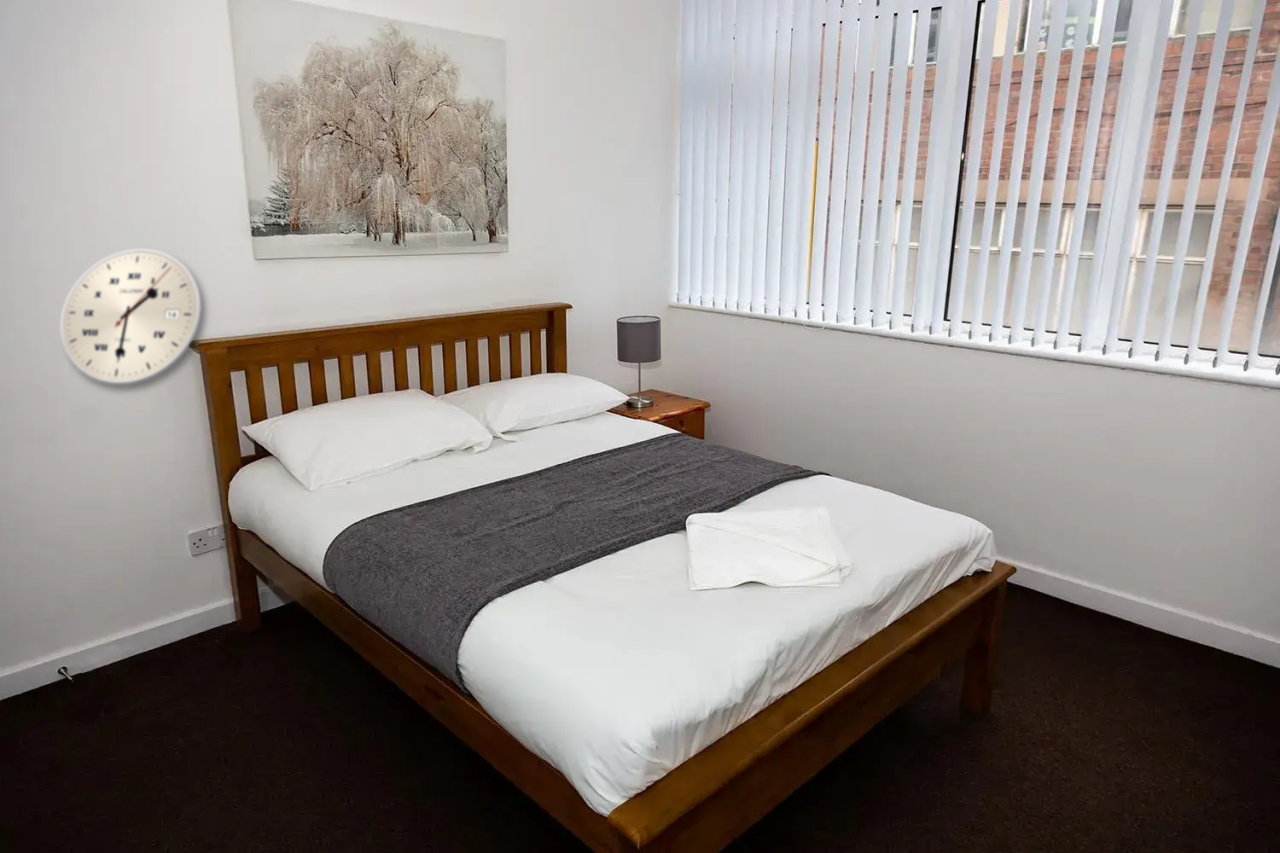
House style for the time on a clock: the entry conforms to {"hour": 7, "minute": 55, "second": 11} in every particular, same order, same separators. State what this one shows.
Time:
{"hour": 1, "minute": 30, "second": 6}
